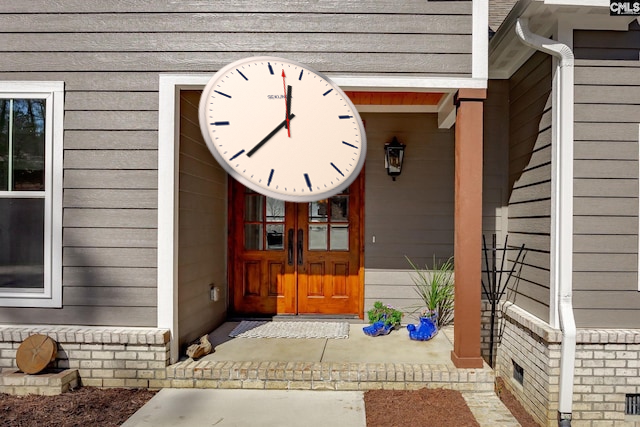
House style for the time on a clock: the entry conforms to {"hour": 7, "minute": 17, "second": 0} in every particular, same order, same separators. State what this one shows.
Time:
{"hour": 12, "minute": 39, "second": 2}
